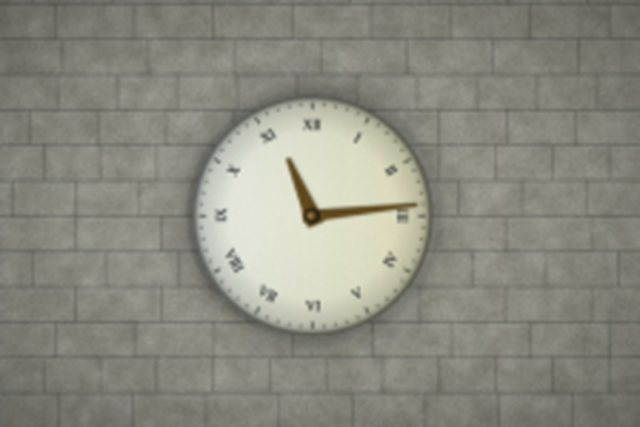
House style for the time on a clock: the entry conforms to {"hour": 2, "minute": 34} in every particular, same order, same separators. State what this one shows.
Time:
{"hour": 11, "minute": 14}
